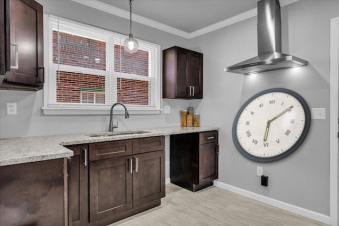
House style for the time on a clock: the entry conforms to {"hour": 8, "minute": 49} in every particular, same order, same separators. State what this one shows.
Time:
{"hour": 6, "minute": 9}
